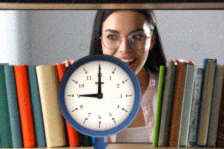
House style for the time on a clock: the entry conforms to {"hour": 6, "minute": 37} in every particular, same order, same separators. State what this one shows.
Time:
{"hour": 9, "minute": 0}
